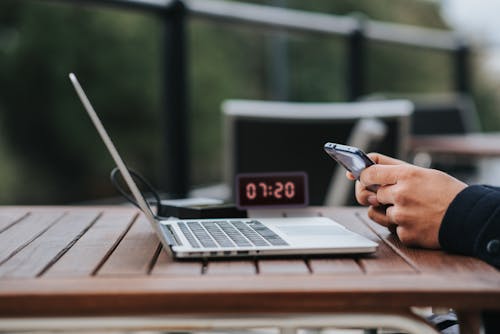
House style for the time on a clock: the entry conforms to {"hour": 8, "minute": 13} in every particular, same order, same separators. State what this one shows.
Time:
{"hour": 7, "minute": 20}
